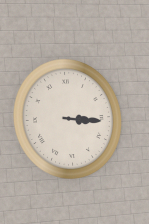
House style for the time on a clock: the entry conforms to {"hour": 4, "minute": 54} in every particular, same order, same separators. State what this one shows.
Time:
{"hour": 3, "minute": 16}
